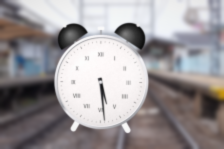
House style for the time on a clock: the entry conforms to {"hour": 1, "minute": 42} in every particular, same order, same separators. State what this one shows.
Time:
{"hour": 5, "minute": 29}
